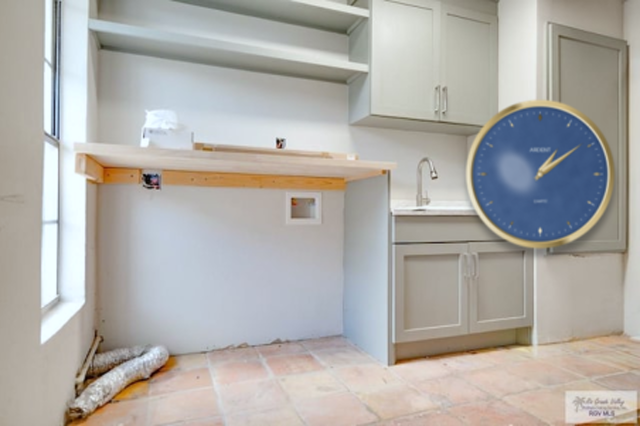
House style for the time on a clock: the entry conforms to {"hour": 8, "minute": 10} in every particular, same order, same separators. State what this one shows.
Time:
{"hour": 1, "minute": 9}
